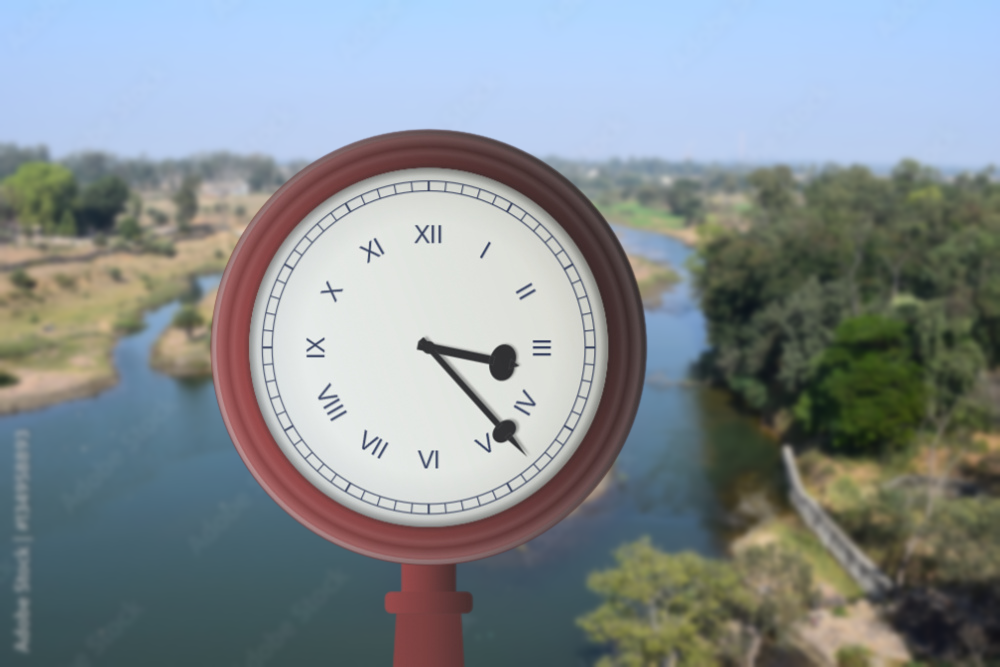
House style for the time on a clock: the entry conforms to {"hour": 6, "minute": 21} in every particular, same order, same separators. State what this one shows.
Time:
{"hour": 3, "minute": 23}
